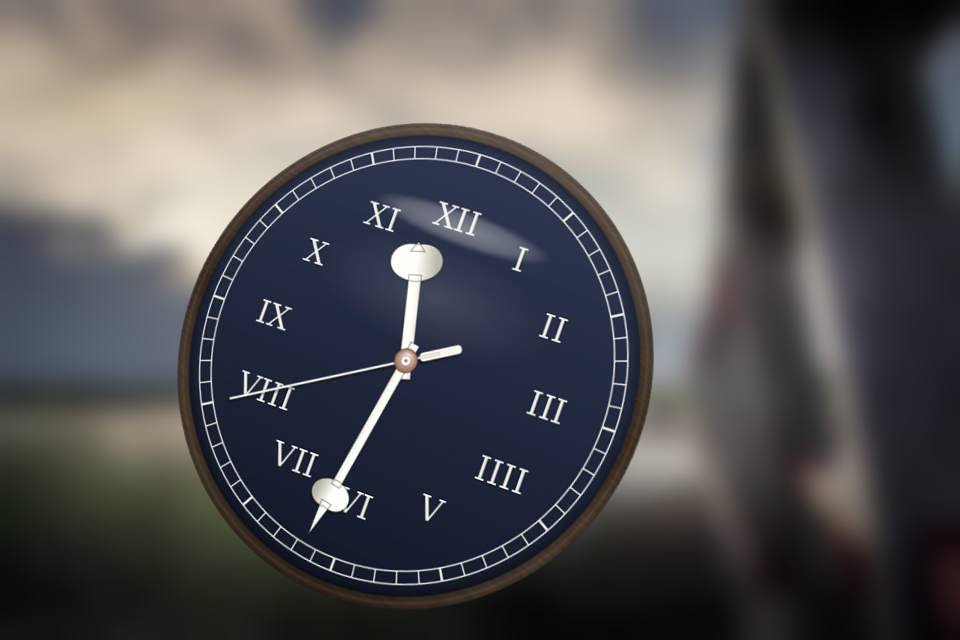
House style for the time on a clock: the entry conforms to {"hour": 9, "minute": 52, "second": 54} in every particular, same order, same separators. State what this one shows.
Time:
{"hour": 11, "minute": 31, "second": 40}
